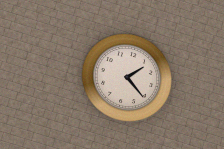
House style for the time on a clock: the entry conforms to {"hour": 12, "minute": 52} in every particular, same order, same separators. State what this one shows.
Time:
{"hour": 1, "minute": 21}
